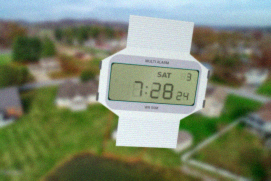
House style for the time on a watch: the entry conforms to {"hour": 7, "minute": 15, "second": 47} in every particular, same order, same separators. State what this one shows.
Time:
{"hour": 7, "minute": 28, "second": 24}
